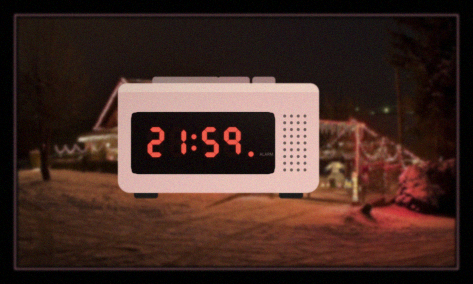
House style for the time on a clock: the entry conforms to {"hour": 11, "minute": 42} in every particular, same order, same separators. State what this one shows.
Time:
{"hour": 21, "minute": 59}
